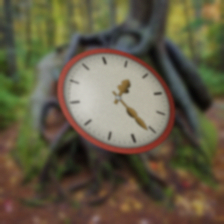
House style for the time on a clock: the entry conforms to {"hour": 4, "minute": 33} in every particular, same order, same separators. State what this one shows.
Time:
{"hour": 1, "minute": 26}
